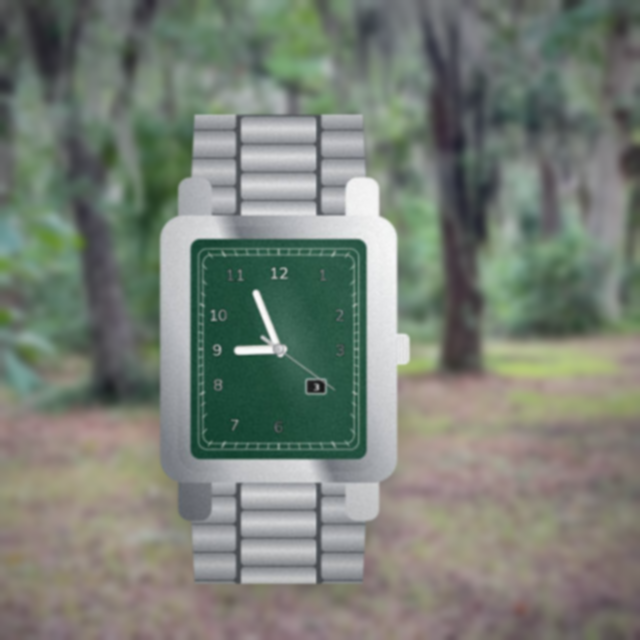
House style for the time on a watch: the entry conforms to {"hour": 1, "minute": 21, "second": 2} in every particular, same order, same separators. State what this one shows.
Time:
{"hour": 8, "minute": 56, "second": 21}
